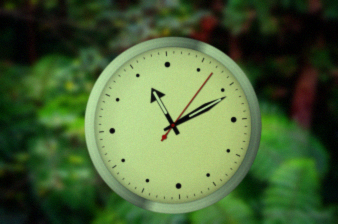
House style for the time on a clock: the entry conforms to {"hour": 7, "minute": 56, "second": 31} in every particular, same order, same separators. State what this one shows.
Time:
{"hour": 11, "minute": 11, "second": 7}
